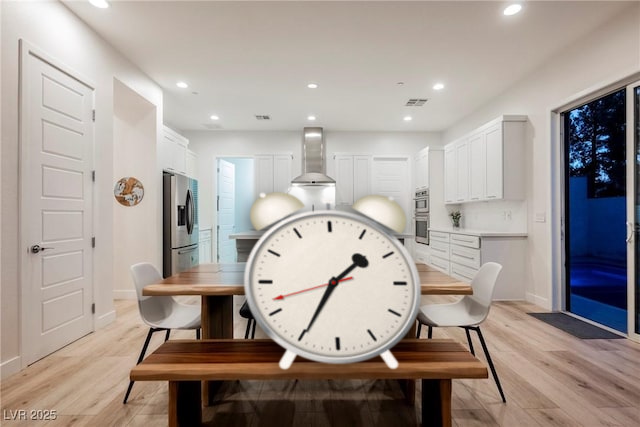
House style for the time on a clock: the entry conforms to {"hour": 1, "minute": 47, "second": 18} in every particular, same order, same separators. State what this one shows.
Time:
{"hour": 1, "minute": 34, "second": 42}
